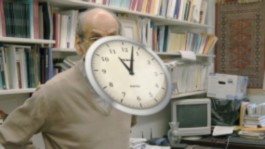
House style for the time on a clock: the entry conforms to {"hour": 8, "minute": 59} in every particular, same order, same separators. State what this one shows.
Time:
{"hour": 11, "minute": 3}
